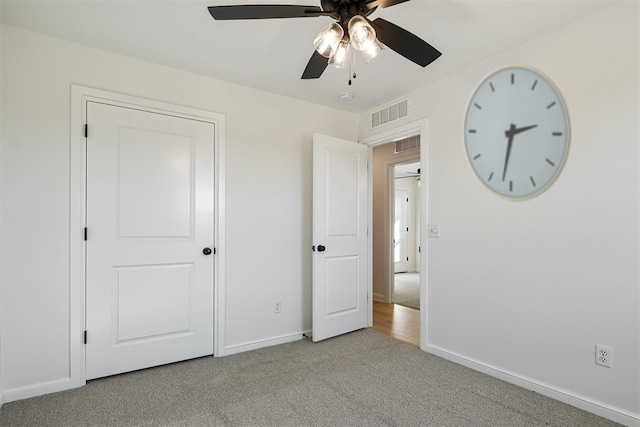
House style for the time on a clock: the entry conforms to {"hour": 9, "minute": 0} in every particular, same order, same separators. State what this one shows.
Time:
{"hour": 2, "minute": 32}
